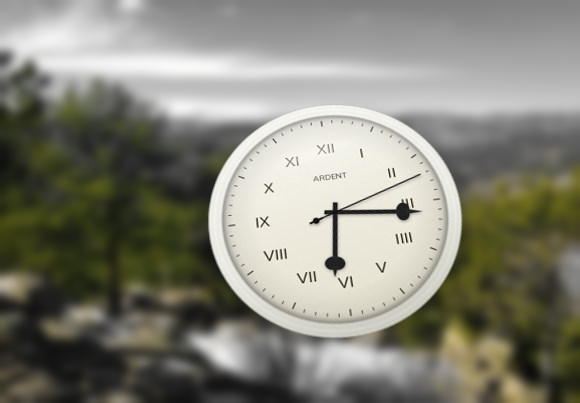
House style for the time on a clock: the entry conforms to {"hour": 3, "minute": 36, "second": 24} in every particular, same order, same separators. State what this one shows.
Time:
{"hour": 6, "minute": 16, "second": 12}
